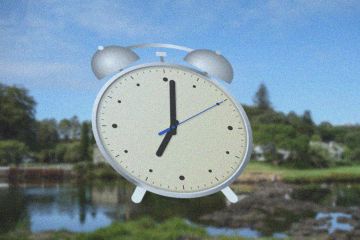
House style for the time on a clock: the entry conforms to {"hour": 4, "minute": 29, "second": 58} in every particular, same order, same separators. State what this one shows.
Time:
{"hour": 7, "minute": 1, "second": 10}
